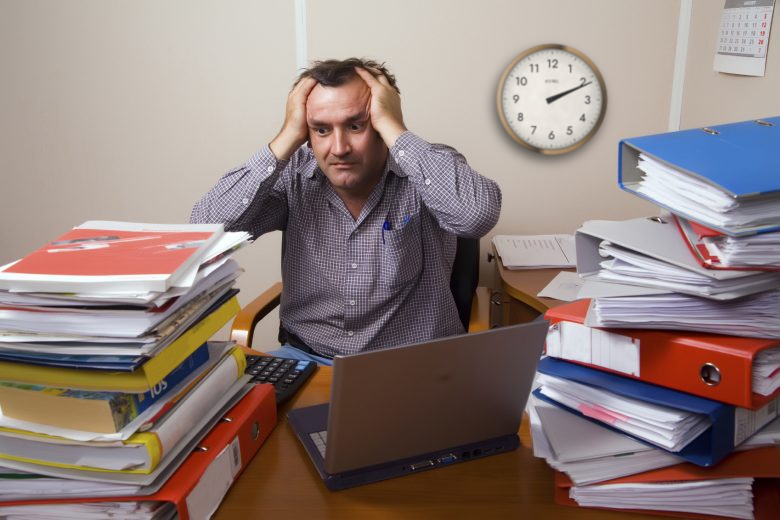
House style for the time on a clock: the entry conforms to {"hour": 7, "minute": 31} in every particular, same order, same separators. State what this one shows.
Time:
{"hour": 2, "minute": 11}
